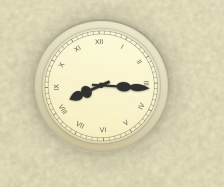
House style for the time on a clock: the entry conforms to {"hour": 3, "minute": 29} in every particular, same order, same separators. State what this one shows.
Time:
{"hour": 8, "minute": 16}
